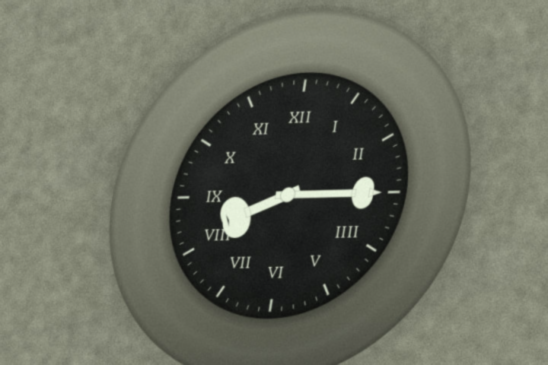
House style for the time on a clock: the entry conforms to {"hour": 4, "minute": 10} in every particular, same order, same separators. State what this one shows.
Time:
{"hour": 8, "minute": 15}
